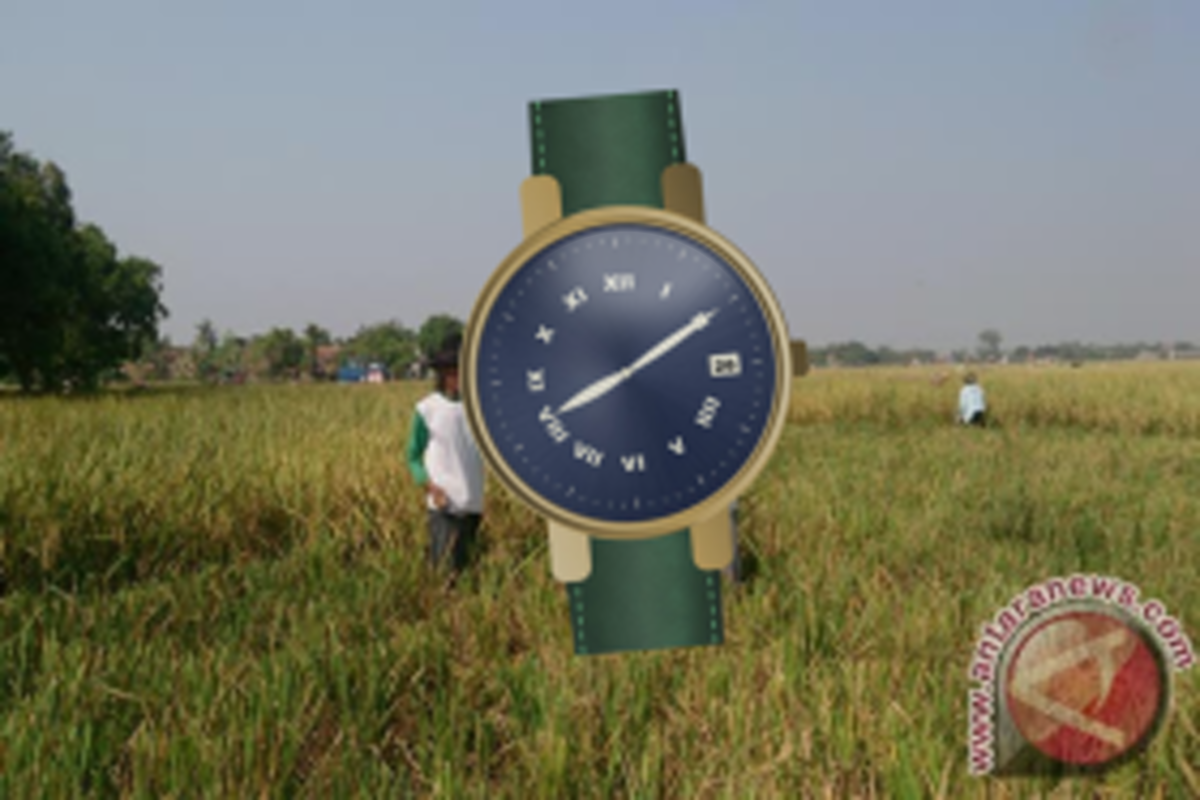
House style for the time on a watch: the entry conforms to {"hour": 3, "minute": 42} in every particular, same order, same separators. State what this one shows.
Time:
{"hour": 8, "minute": 10}
